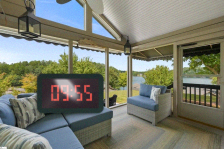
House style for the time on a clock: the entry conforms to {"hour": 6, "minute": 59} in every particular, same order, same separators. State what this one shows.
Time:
{"hour": 9, "minute": 55}
